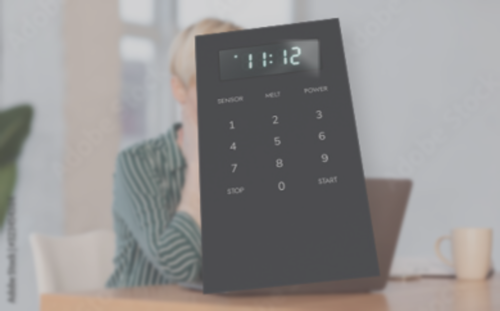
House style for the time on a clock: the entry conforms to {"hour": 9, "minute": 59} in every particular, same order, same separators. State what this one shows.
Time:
{"hour": 11, "minute": 12}
